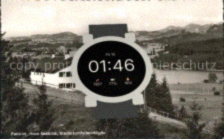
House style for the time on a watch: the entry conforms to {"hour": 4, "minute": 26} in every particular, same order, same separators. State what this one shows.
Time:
{"hour": 1, "minute": 46}
